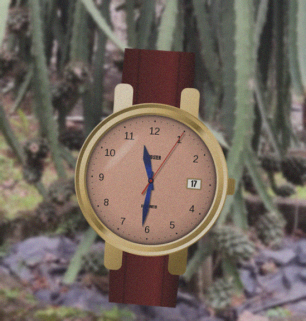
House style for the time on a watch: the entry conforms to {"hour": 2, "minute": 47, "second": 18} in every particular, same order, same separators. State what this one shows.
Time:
{"hour": 11, "minute": 31, "second": 5}
